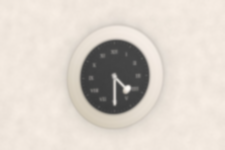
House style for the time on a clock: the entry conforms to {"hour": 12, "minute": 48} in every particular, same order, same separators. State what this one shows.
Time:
{"hour": 4, "minute": 30}
